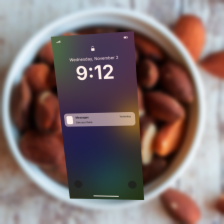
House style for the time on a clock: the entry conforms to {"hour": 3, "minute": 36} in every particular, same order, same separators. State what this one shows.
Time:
{"hour": 9, "minute": 12}
